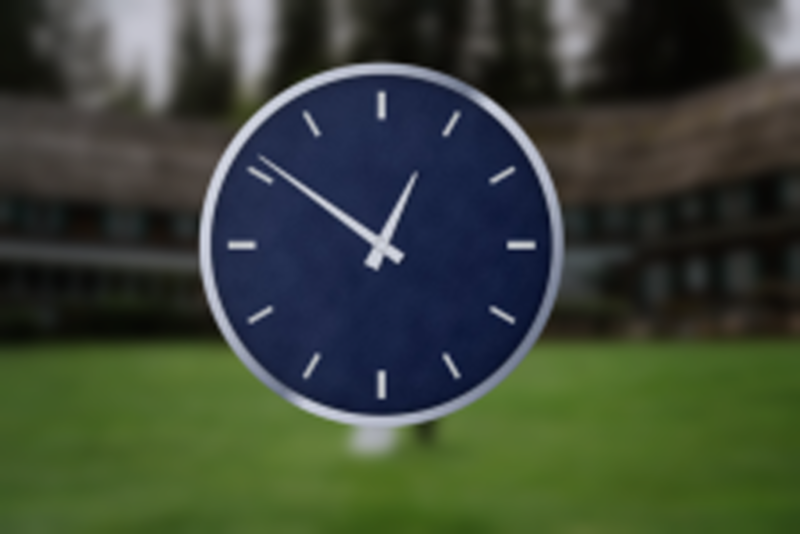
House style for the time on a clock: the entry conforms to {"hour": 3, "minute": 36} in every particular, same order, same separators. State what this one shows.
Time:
{"hour": 12, "minute": 51}
